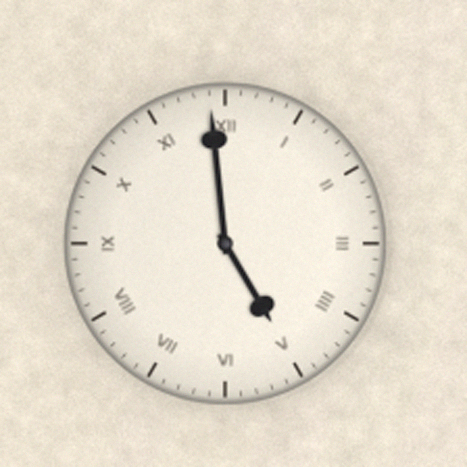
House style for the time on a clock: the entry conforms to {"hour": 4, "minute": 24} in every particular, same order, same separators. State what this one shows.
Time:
{"hour": 4, "minute": 59}
